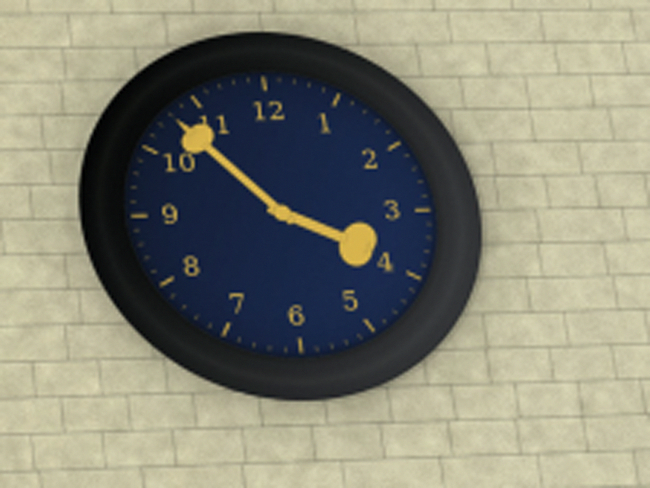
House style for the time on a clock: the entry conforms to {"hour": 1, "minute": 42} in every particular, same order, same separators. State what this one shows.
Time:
{"hour": 3, "minute": 53}
